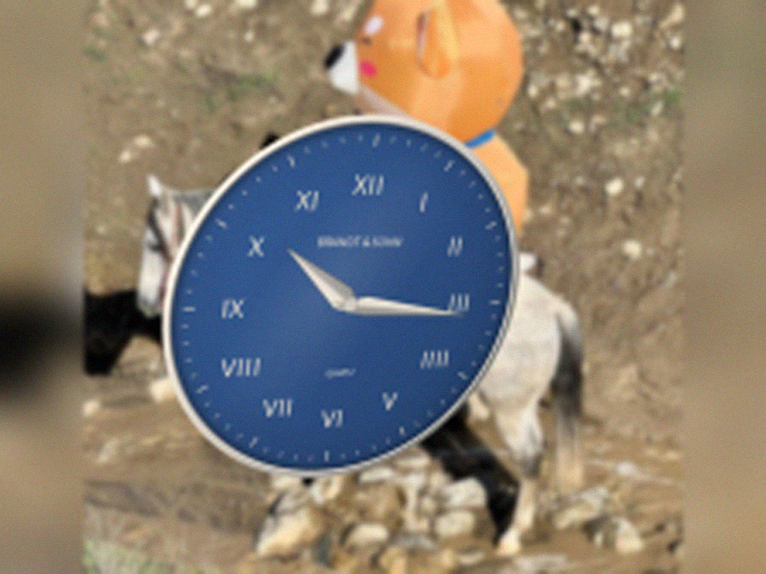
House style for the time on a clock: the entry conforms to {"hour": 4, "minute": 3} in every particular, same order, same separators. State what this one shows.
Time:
{"hour": 10, "minute": 16}
